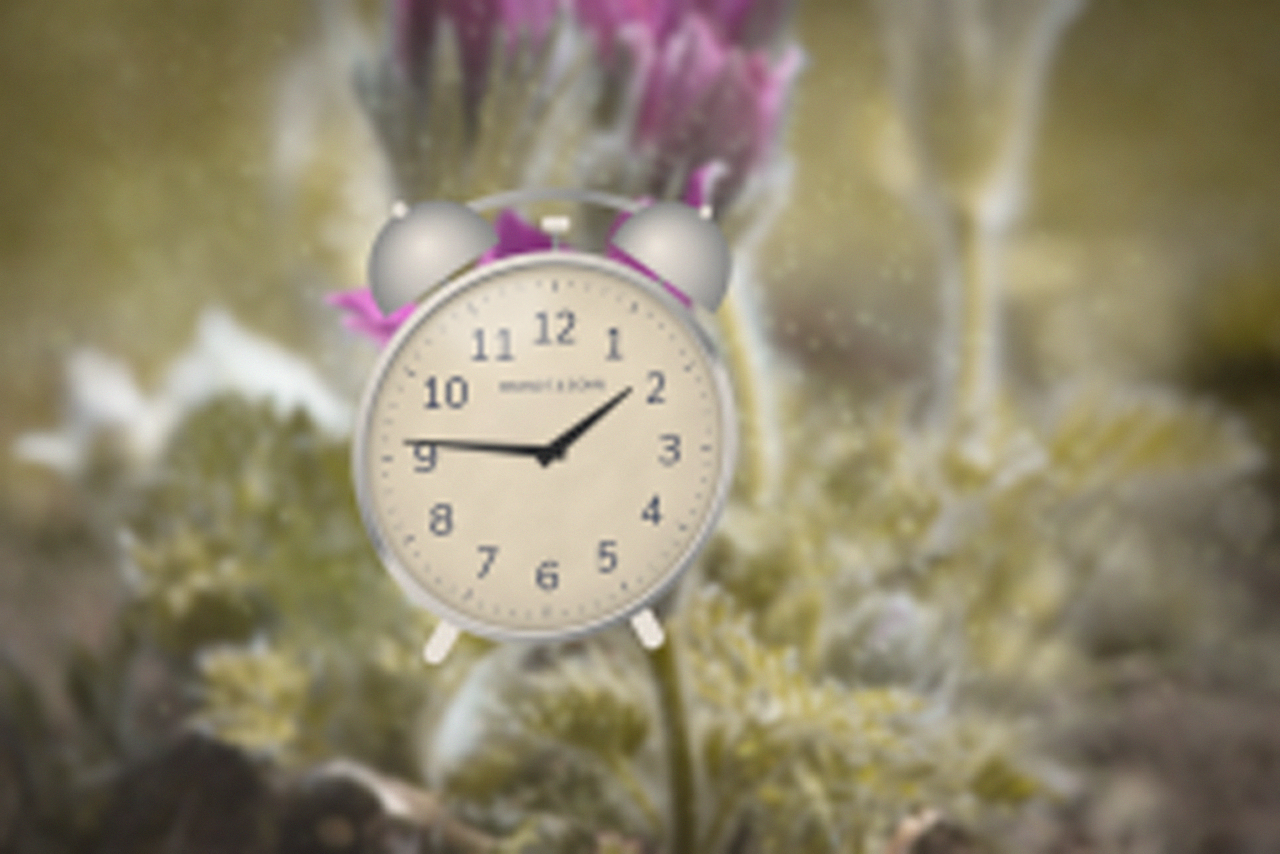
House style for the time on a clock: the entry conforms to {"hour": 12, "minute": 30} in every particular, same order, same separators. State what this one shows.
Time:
{"hour": 1, "minute": 46}
